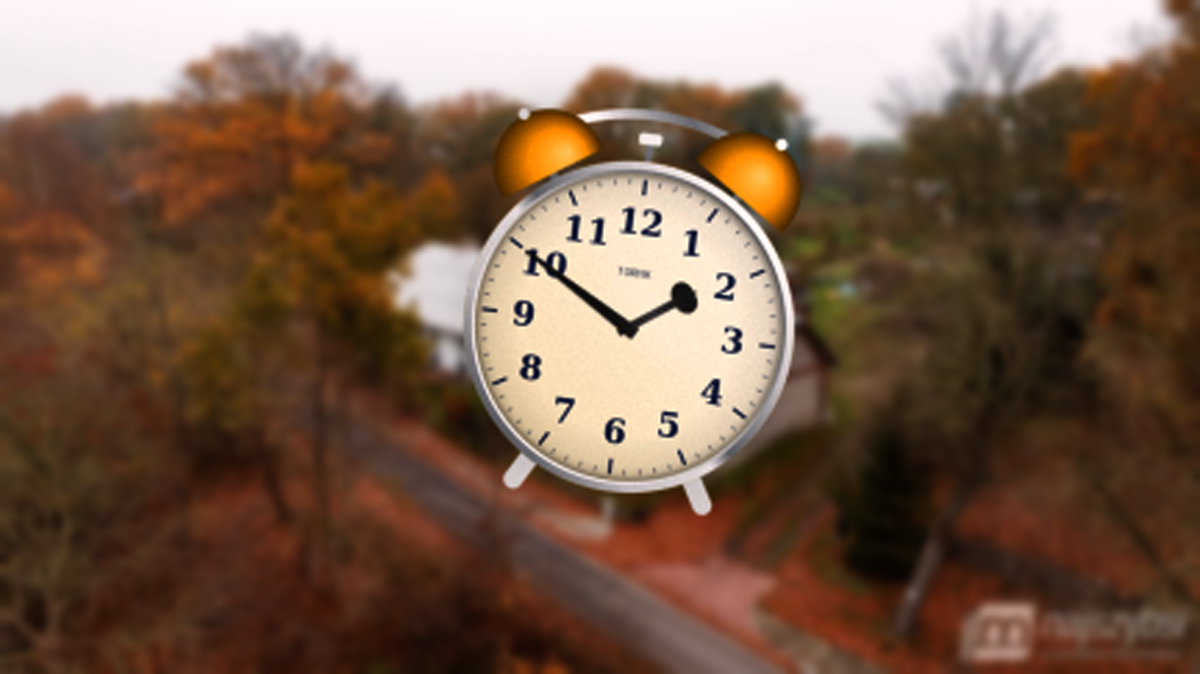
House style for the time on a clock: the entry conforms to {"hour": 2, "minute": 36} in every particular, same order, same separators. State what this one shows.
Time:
{"hour": 1, "minute": 50}
